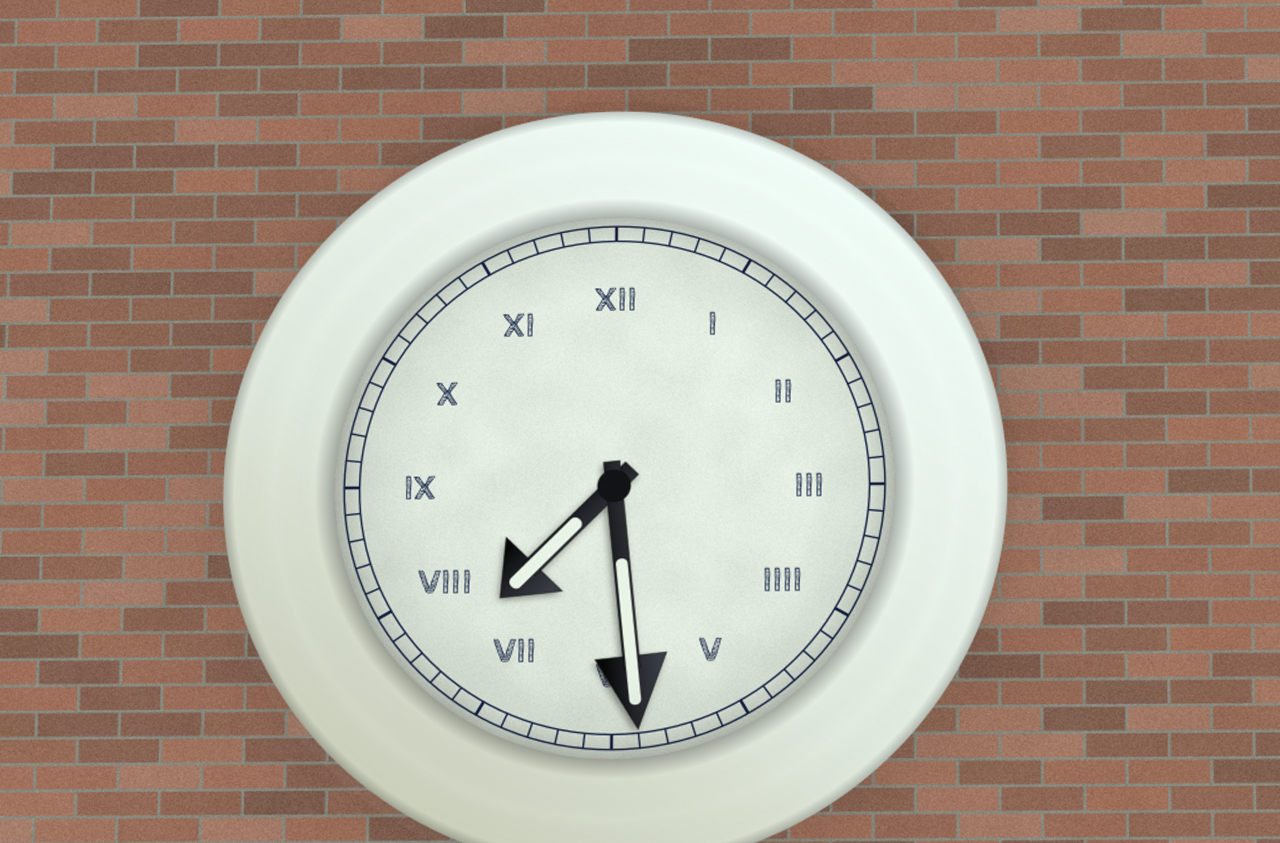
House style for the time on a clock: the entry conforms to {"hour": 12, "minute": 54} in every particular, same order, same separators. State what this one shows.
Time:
{"hour": 7, "minute": 29}
